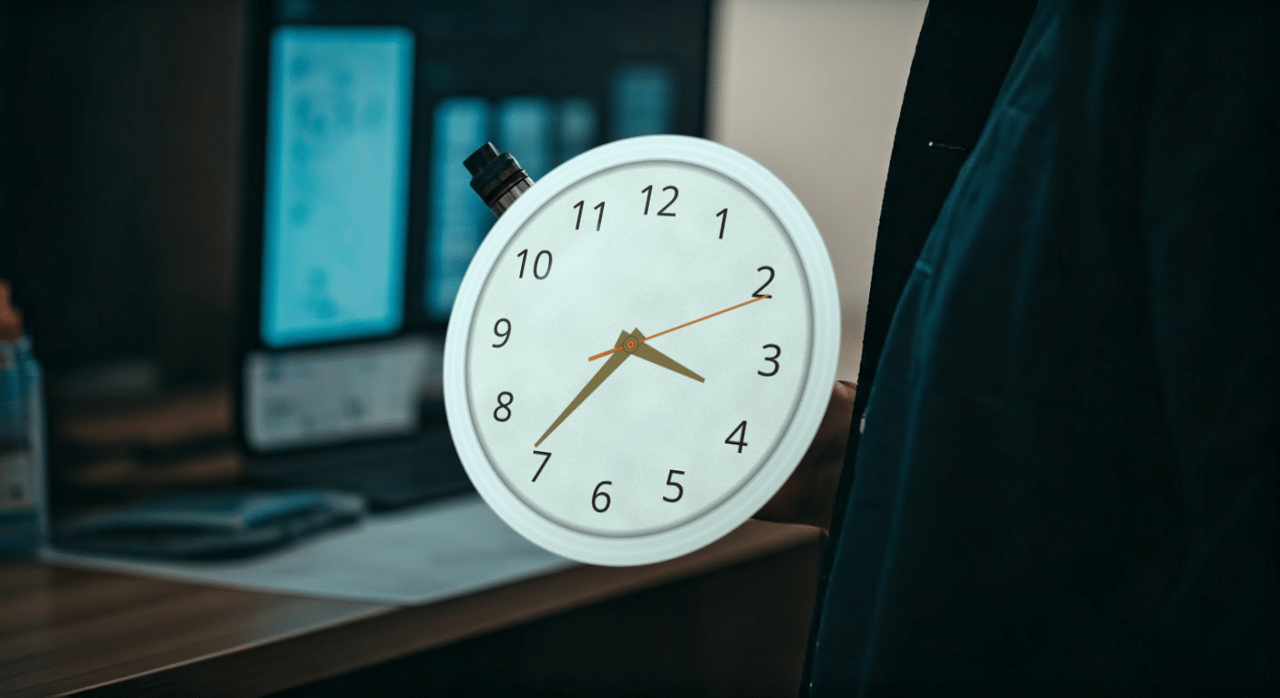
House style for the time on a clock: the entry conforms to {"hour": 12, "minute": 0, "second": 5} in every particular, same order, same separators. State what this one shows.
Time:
{"hour": 3, "minute": 36, "second": 11}
